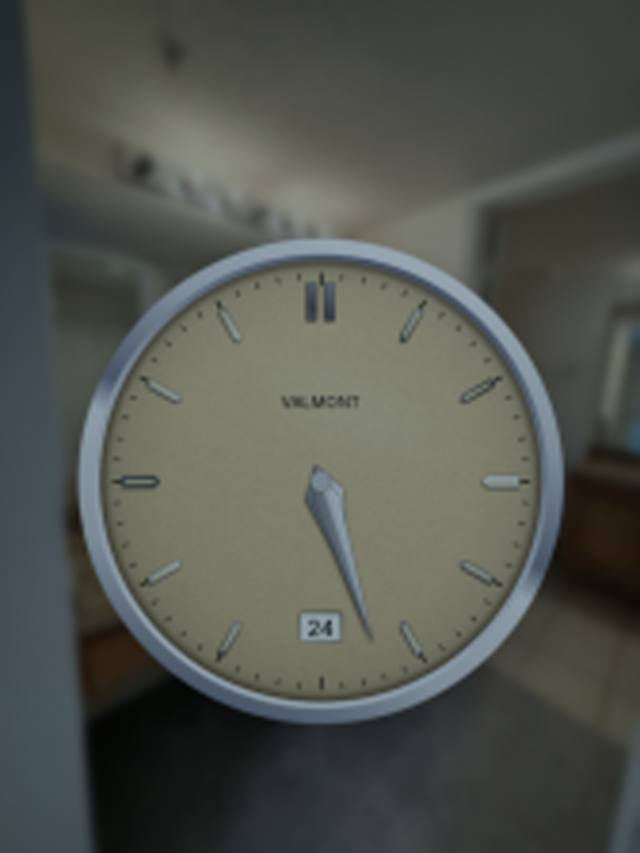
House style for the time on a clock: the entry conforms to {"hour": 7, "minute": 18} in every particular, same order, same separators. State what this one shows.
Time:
{"hour": 5, "minute": 27}
